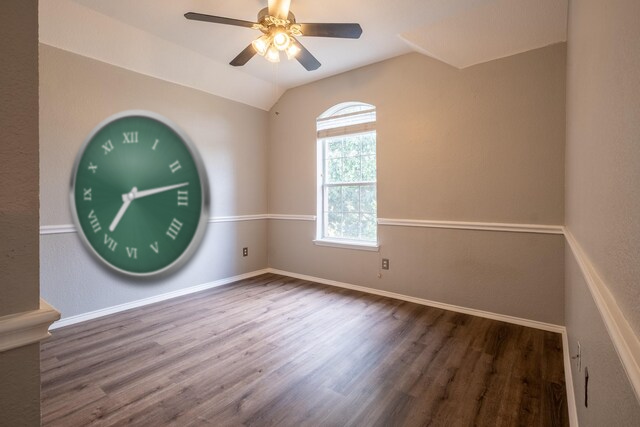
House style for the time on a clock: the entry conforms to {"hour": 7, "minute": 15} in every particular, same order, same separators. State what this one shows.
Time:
{"hour": 7, "minute": 13}
